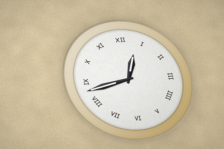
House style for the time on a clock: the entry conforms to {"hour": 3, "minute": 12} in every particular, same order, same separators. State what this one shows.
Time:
{"hour": 12, "minute": 43}
